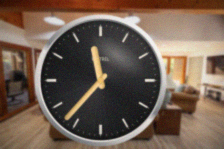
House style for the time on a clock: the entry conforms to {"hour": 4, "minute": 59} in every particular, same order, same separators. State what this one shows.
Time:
{"hour": 11, "minute": 37}
